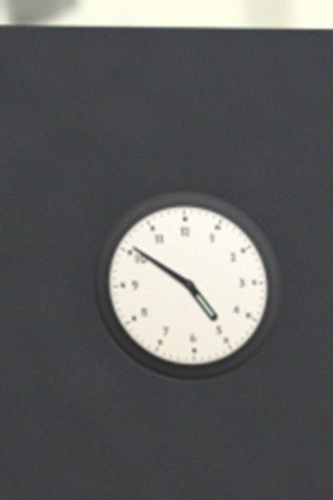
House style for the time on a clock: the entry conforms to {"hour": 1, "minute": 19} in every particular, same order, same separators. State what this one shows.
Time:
{"hour": 4, "minute": 51}
